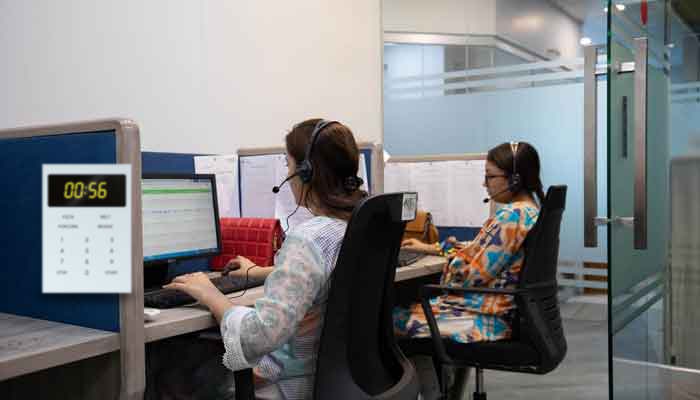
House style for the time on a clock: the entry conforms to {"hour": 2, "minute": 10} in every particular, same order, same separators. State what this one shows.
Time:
{"hour": 0, "minute": 56}
